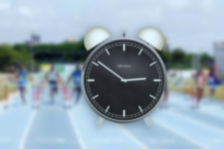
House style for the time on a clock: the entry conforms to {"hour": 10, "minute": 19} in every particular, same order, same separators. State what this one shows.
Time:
{"hour": 2, "minute": 51}
